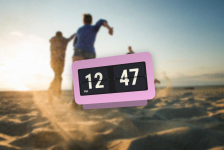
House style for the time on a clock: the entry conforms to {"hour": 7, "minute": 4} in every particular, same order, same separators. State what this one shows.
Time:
{"hour": 12, "minute": 47}
